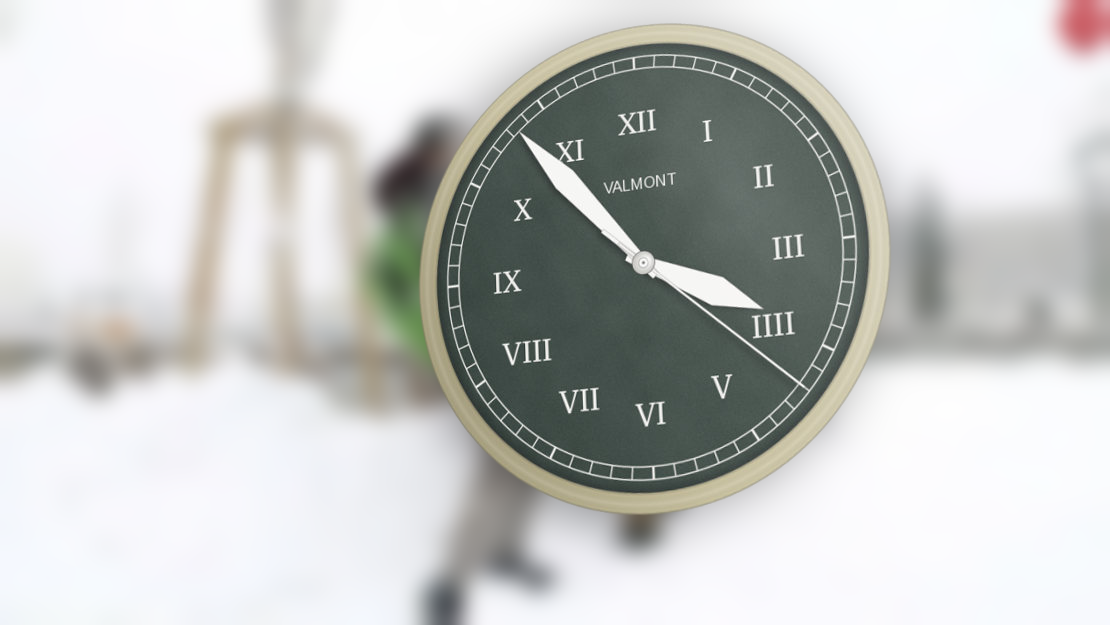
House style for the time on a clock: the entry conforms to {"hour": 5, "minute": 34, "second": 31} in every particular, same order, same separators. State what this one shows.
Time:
{"hour": 3, "minute": 53, "second": 22}
